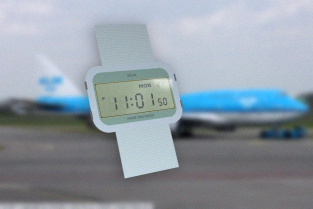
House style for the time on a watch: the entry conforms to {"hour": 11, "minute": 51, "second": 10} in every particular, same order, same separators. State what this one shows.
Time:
{"hour": 11, "minute": 1, "second": 50}
